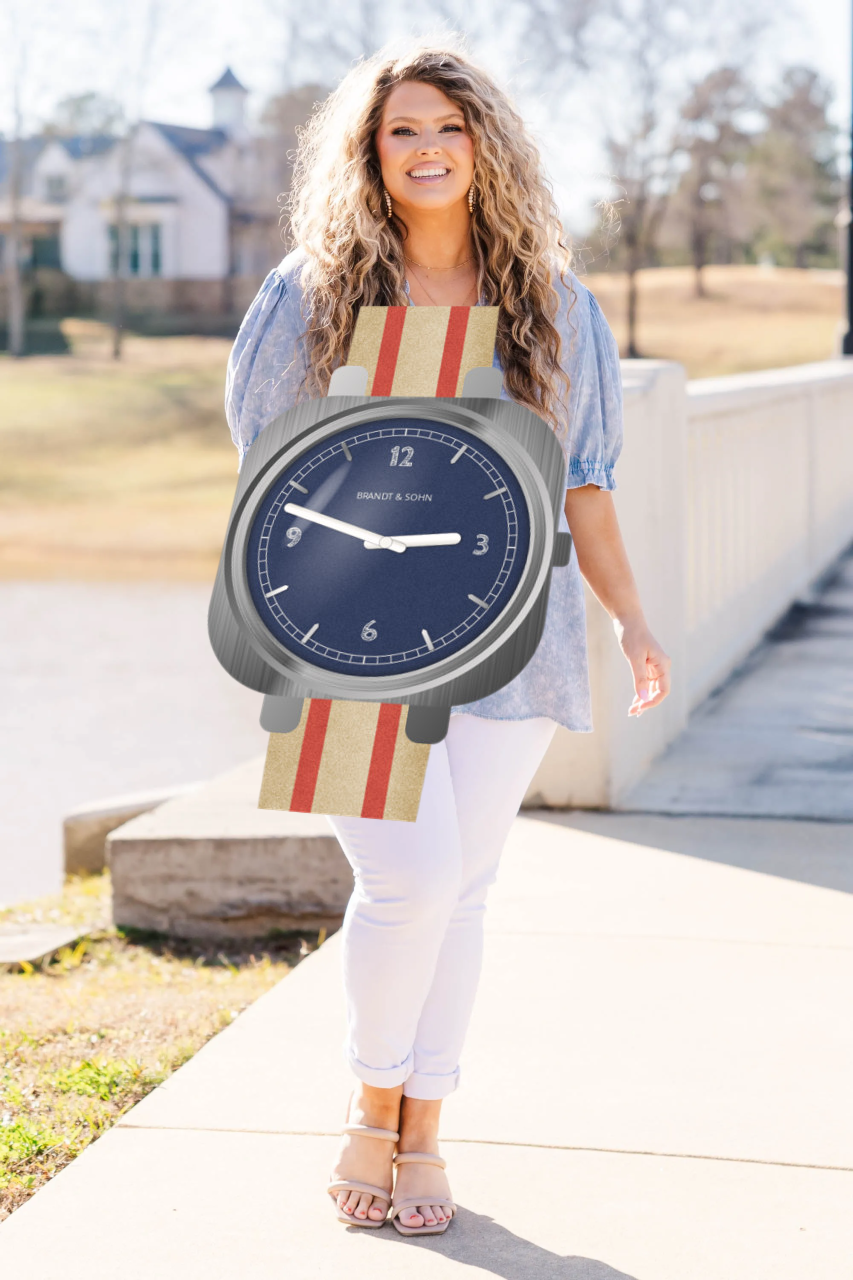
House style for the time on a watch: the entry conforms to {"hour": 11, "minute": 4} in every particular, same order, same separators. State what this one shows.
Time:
{"hour": 2, "minute": 48}
